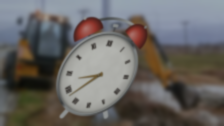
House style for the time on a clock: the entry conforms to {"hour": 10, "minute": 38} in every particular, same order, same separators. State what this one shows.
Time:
{"hour": 8, "minute": 38}
